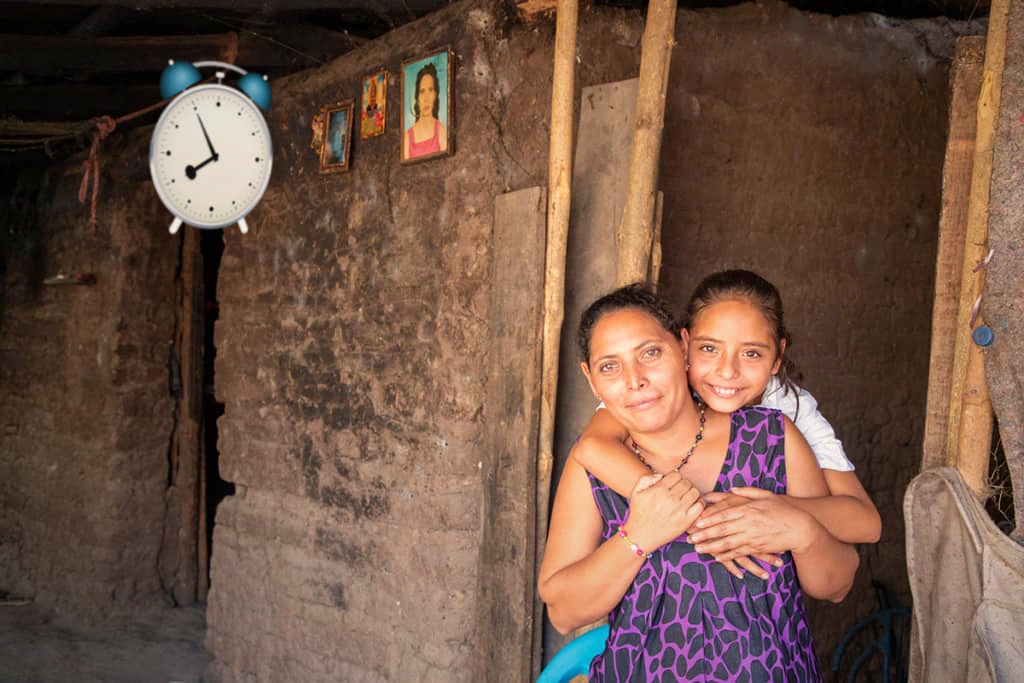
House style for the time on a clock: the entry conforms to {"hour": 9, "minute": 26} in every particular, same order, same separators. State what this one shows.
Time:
{"hour": 7, "minute": 55}
